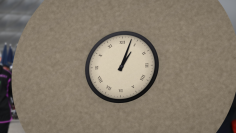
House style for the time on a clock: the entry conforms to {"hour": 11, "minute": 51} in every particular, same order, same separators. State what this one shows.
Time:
{"hour": 1, "minute": 3}
